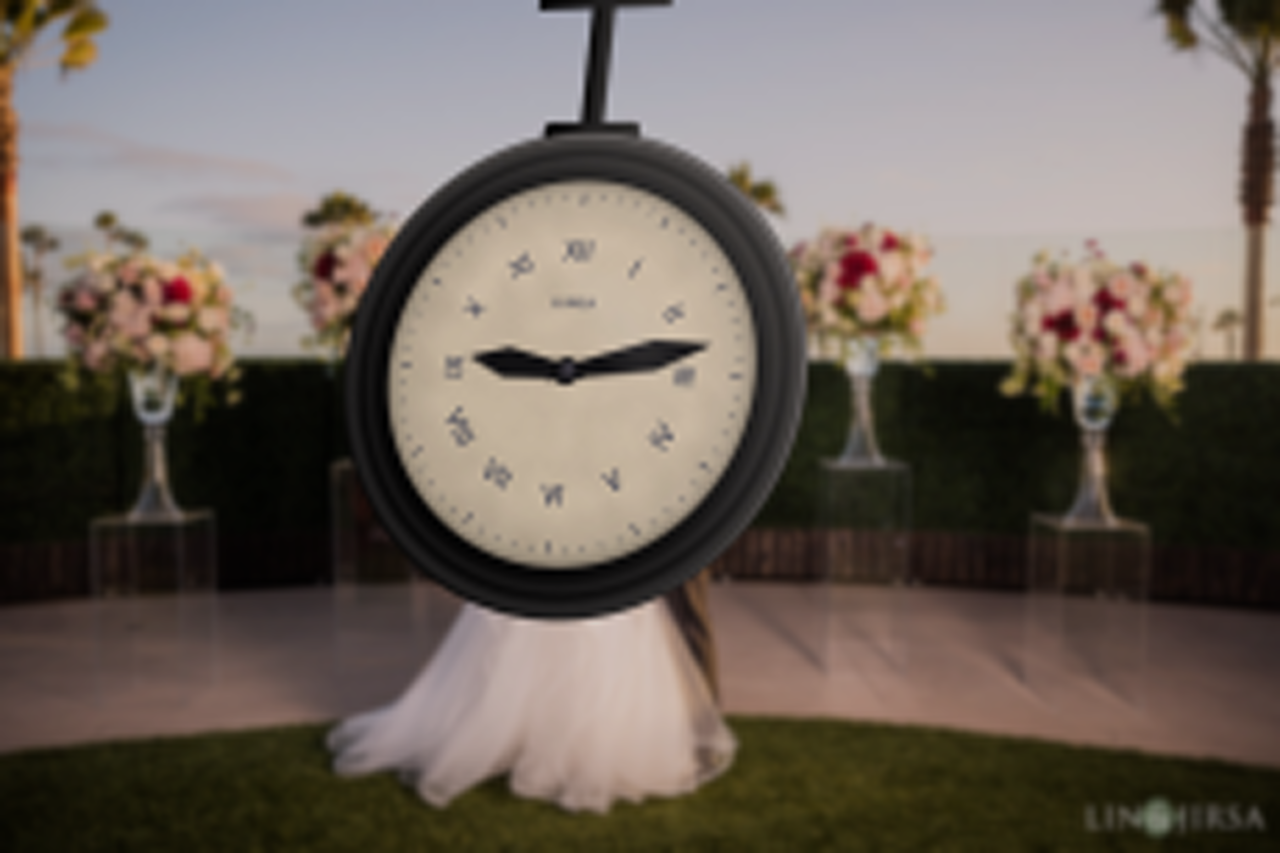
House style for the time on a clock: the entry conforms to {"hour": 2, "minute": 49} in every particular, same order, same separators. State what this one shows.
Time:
{"hour": 9, "minute": 13}
